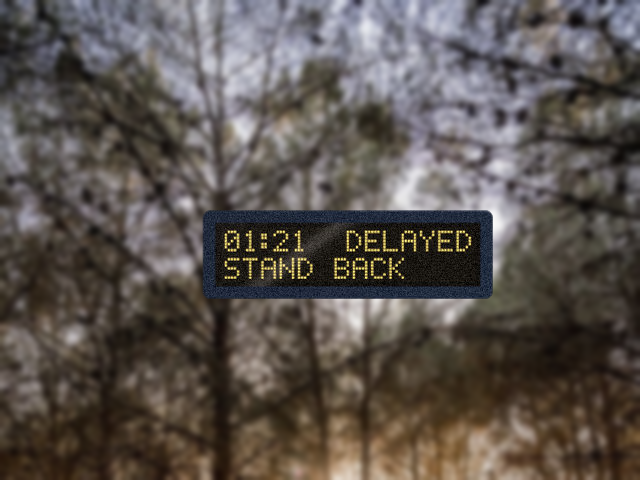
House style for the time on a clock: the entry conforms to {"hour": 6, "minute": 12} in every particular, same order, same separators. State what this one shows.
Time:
{"hour": 1, "minute": 21}
